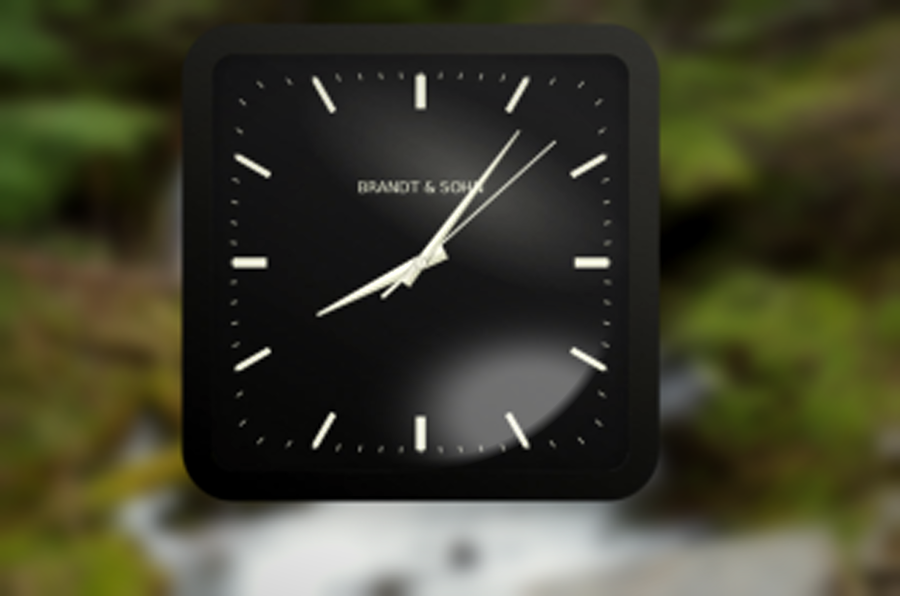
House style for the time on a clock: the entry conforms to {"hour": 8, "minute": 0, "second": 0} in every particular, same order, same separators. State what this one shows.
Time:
{"hour": 8, "minute": 6, "second": 8}
